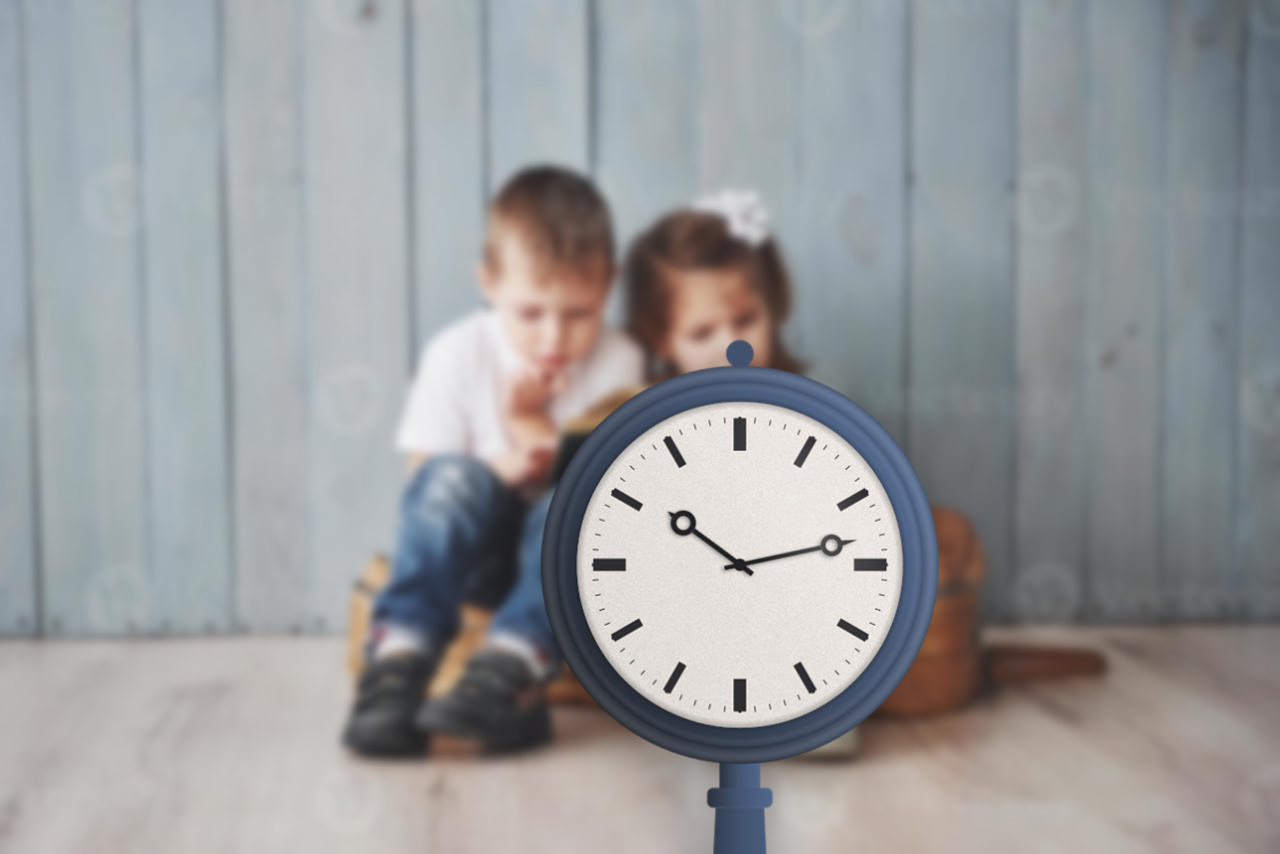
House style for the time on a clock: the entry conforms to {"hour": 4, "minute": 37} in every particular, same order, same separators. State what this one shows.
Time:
{"hour": 10, "minute": 13}
